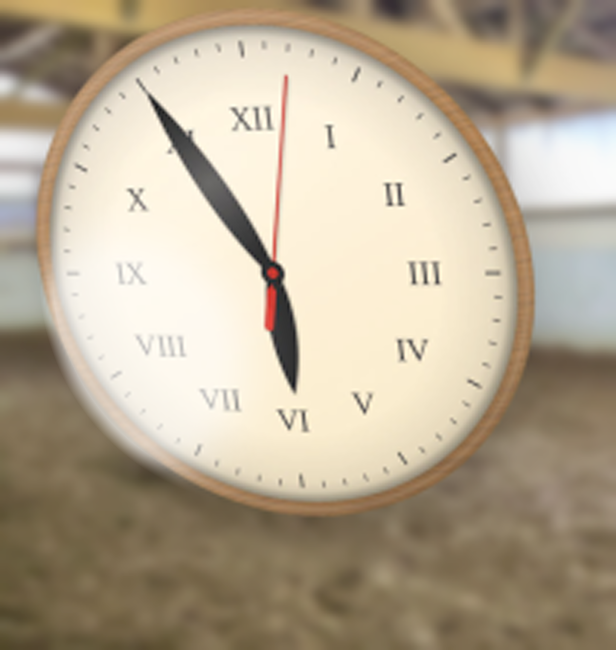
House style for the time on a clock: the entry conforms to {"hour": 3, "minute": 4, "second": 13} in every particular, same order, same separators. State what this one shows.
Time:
{"hour": 5, "minute": 55, "second": 2}
